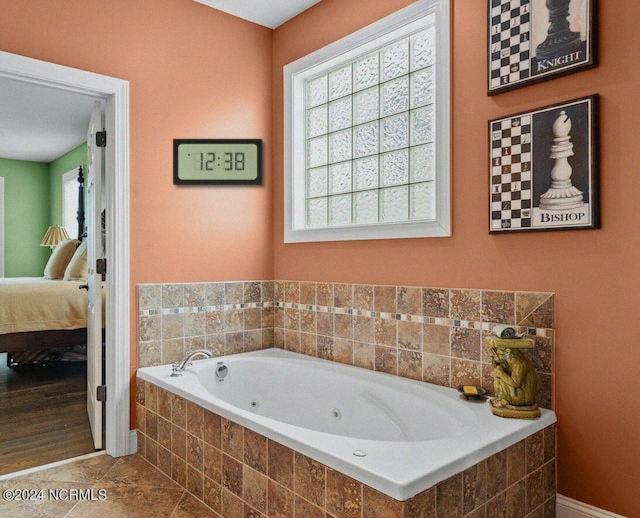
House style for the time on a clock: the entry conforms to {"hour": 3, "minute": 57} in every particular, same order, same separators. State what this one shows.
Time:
{"hour": 12, "minute": 38}
